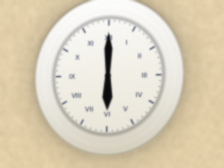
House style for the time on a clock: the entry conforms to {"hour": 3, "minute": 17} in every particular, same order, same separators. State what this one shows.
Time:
{"hour": 6, "minute": 0}
